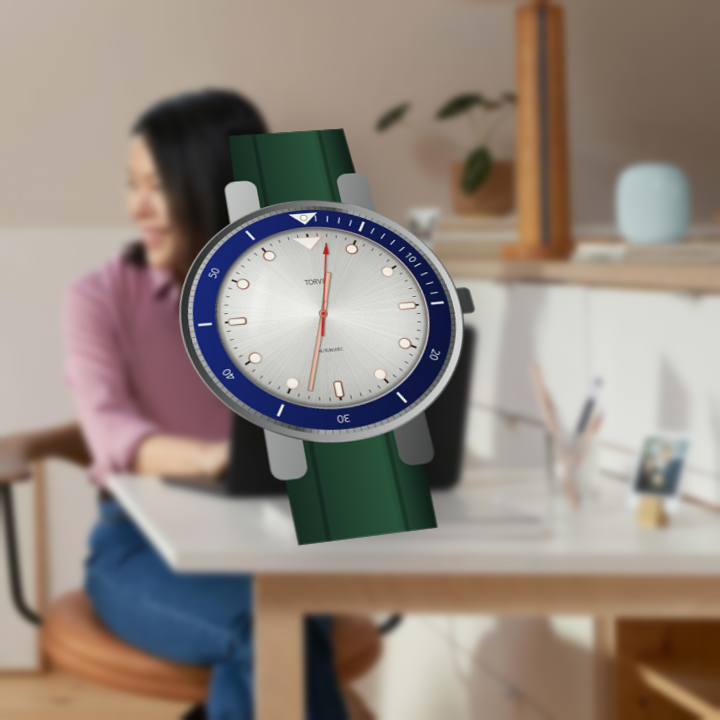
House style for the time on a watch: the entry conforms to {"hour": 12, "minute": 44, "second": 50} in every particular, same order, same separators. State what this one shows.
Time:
{"hour": 12, "minute": 33, "second": 2}
